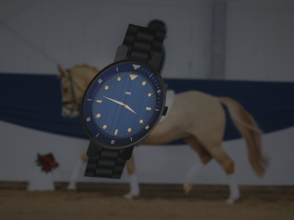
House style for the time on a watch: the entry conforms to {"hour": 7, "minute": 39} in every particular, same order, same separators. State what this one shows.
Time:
{"hour": 3, "minute": 47}
